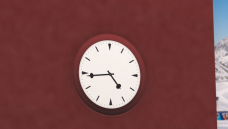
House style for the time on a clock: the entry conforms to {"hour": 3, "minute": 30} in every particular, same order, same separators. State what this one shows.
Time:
{"hour": 4, "minute": 44}
